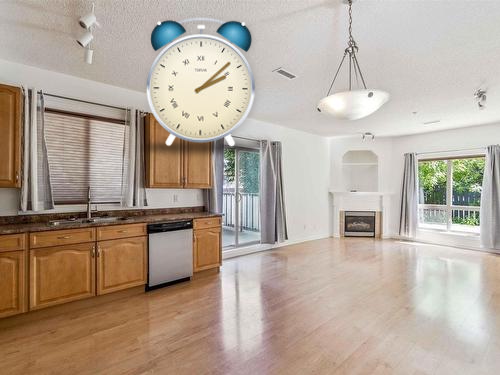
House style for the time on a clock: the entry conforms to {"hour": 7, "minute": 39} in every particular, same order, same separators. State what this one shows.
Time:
{"hour": 2, "minute": 8}
